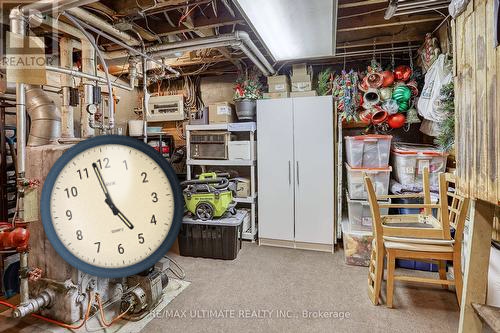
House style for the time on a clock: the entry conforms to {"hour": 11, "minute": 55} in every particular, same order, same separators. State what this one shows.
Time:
{"hour": 4, "minute": 58}
